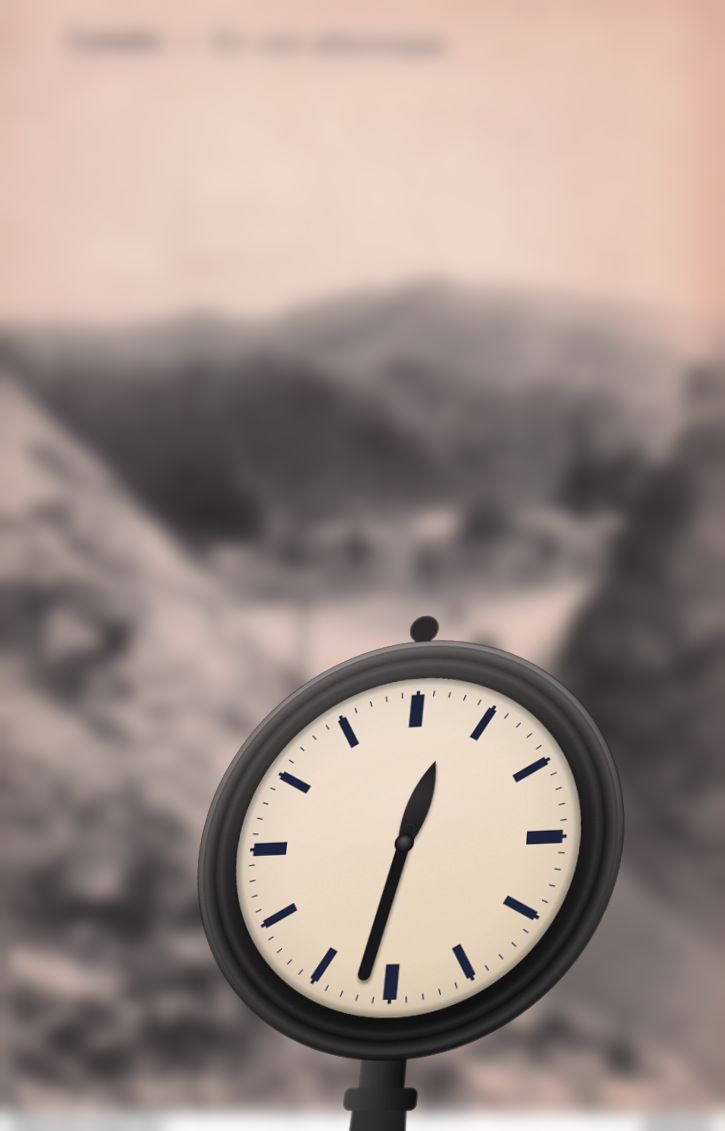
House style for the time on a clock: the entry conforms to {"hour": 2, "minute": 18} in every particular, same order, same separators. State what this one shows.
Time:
{"hour": 12, "minute": 32}
